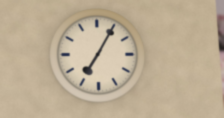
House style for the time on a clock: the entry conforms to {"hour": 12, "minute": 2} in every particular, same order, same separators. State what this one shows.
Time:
{"hour": 7, "minute": 5}
